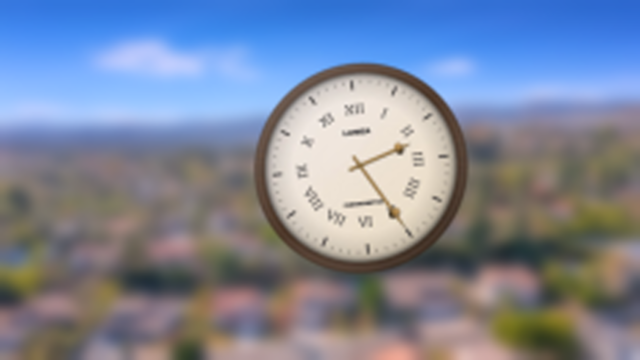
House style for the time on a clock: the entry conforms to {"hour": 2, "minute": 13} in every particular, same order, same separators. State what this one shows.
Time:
{"hour": 2, "minute": 25}
